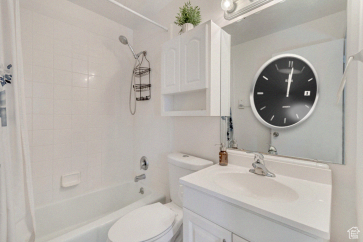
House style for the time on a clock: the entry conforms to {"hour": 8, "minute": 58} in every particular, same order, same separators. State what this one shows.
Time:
{"hour": 12, "minute": 1}
